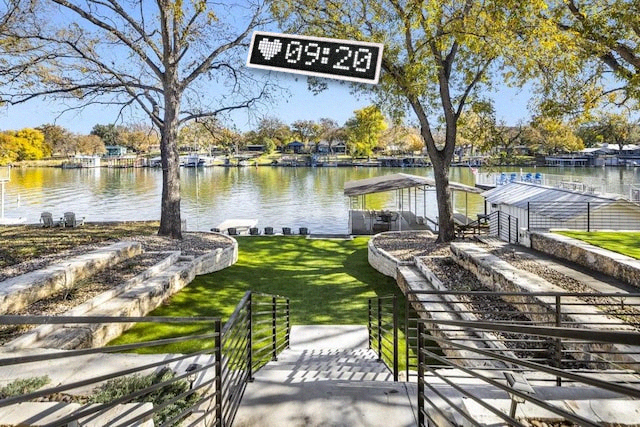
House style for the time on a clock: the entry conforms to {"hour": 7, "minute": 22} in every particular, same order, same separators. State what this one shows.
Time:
{"hour": 9, "minute": 20}
